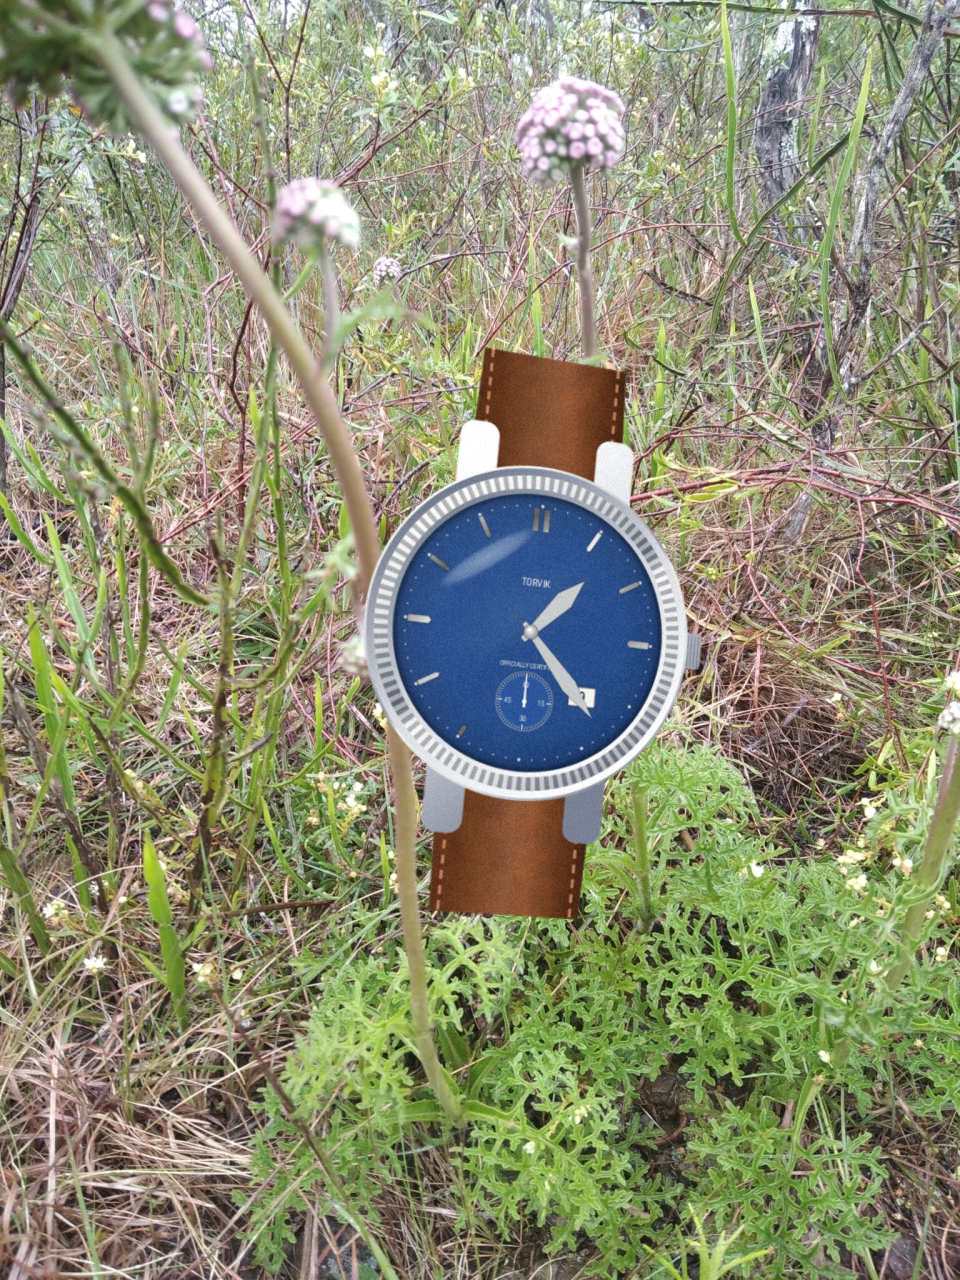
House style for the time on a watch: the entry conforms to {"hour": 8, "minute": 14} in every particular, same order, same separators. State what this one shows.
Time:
{"hour": 1, "minute": 23}
